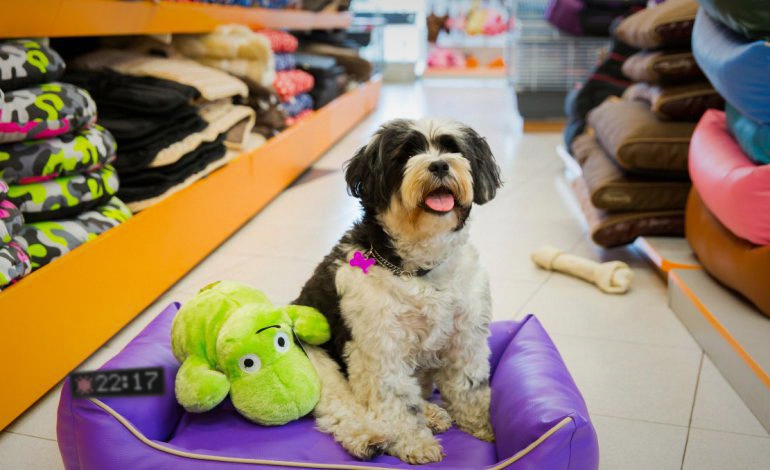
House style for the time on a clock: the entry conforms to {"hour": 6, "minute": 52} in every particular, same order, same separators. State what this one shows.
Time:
{"hour": 22, "minute": 17}
